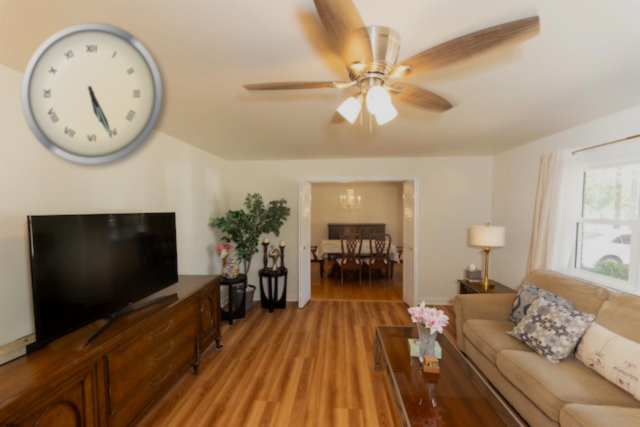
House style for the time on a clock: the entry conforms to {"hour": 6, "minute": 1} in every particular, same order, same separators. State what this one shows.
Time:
{"hour": 5, "minute": 26}
